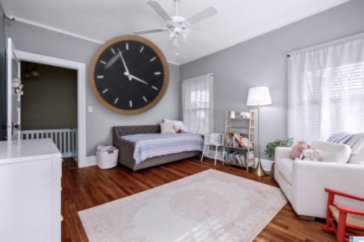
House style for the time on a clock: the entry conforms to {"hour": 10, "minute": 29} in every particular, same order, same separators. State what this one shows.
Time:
{"hour": 3, "minute": 57}
